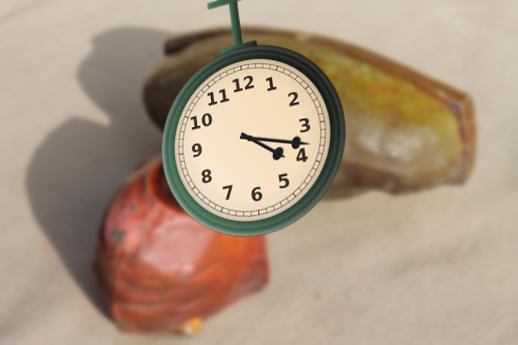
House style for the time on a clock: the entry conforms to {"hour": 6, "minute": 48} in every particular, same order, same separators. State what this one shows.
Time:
{"hour": 4, "minute": 18}
